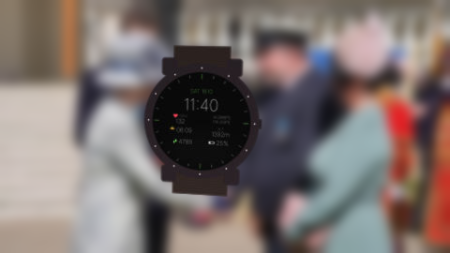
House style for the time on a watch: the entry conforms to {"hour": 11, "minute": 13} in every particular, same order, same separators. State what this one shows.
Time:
{"hour": 11, "minute": 40}
